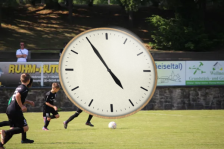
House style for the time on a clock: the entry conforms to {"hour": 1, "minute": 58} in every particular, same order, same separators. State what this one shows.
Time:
{"hour": 4, "minute": 55}
